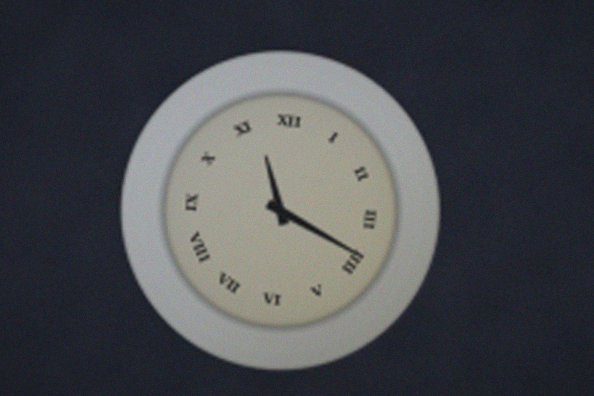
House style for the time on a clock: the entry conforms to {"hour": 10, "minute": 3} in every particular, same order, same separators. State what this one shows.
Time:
{"hour": 11, "minute": 19}
